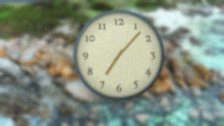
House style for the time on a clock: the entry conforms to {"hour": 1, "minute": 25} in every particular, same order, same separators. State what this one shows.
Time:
{"hour": 7, "minute": 7}
